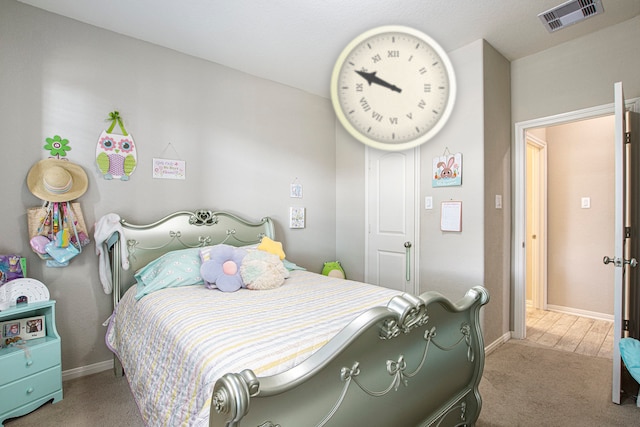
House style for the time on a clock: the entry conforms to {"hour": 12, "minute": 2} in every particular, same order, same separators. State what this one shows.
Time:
{"hour": 9, "minute": 49}
